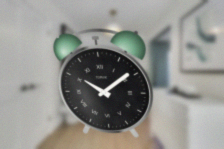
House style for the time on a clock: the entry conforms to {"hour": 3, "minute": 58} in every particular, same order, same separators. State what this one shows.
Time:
{"hour": 10, "minute": 9}
